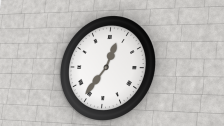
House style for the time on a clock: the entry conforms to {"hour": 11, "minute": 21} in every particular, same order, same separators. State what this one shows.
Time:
{"hour": 12, "minute": 36}
